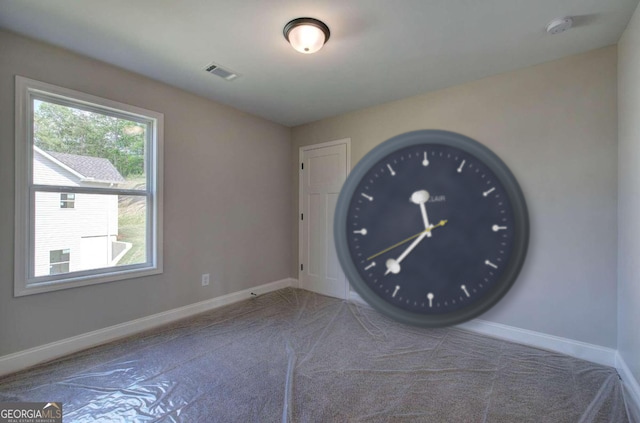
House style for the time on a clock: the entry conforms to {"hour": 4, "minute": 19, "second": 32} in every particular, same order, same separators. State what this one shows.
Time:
{"hour": 11, "minute": 37, "second": 41}
